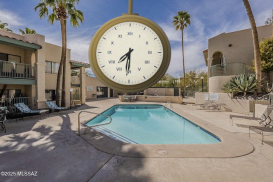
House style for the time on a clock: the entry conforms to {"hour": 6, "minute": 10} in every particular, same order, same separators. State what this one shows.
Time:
{"hour": 7, "minute": 31}
